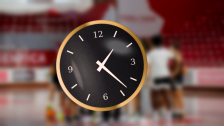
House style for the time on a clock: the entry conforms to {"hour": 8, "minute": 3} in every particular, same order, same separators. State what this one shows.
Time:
{"hour": 1, "minute": 23}
